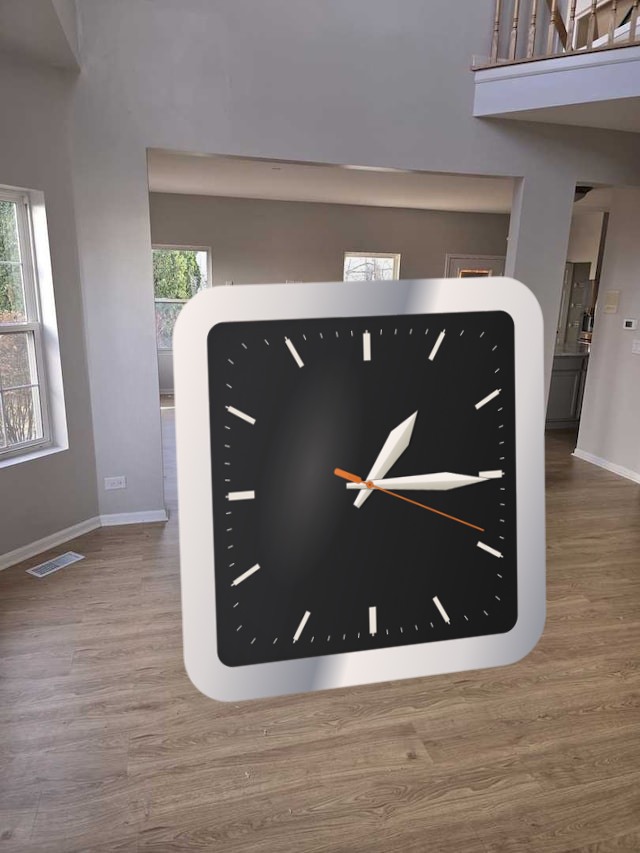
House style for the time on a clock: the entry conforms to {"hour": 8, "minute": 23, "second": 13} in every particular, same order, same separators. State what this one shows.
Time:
{"hour": 1, "minute": 15, "second": 19}
